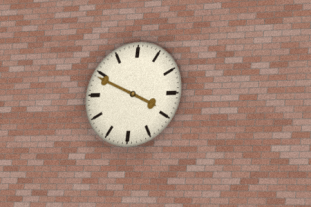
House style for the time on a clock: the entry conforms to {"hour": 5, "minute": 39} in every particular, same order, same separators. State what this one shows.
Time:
{"hour": 3, "minute": 49}
